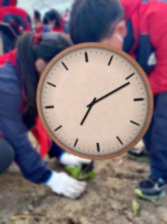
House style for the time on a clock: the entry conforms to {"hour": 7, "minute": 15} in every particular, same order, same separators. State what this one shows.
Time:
{"hour": 7, "minute": 11}
